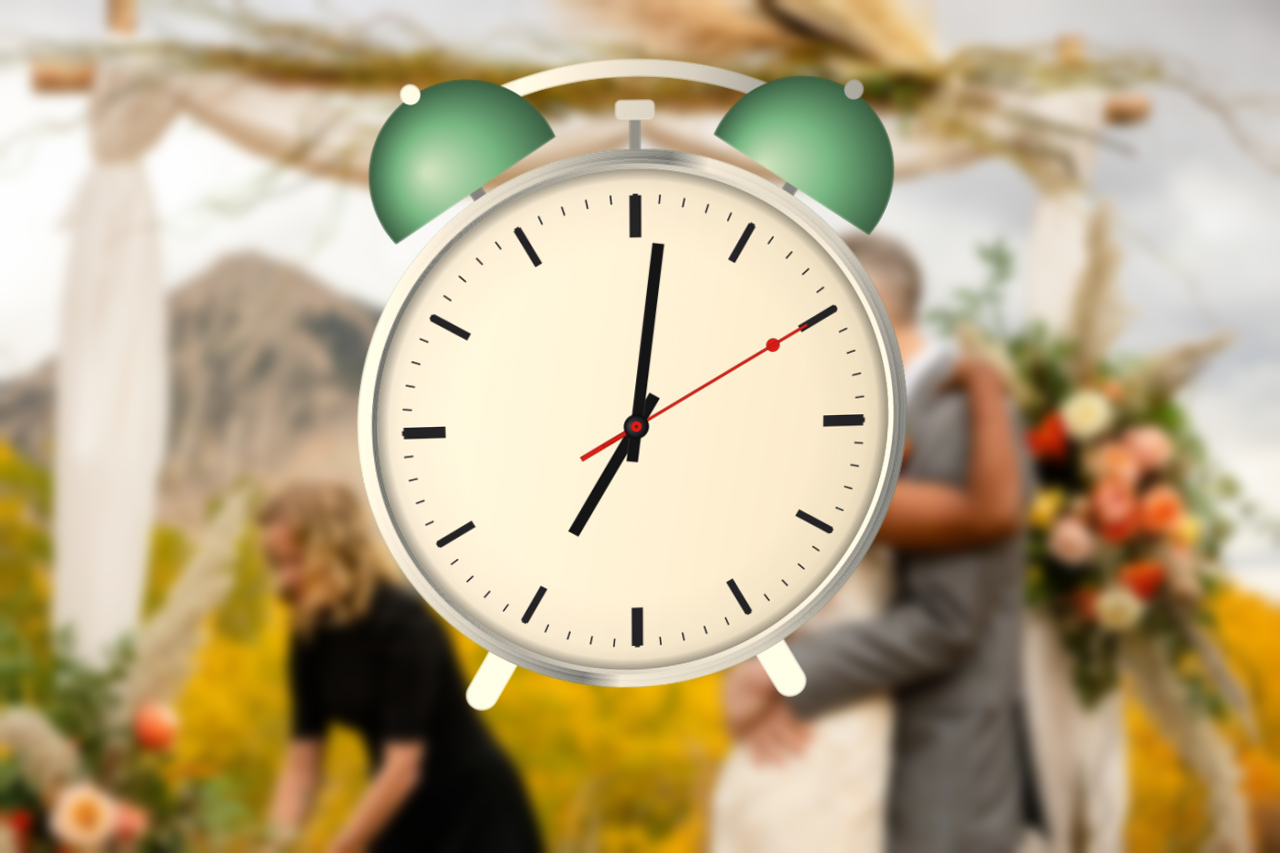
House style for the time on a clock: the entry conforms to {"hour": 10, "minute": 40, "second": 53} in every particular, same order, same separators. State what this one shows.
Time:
{"hour": 7, "minute": 1, "second": 10}
